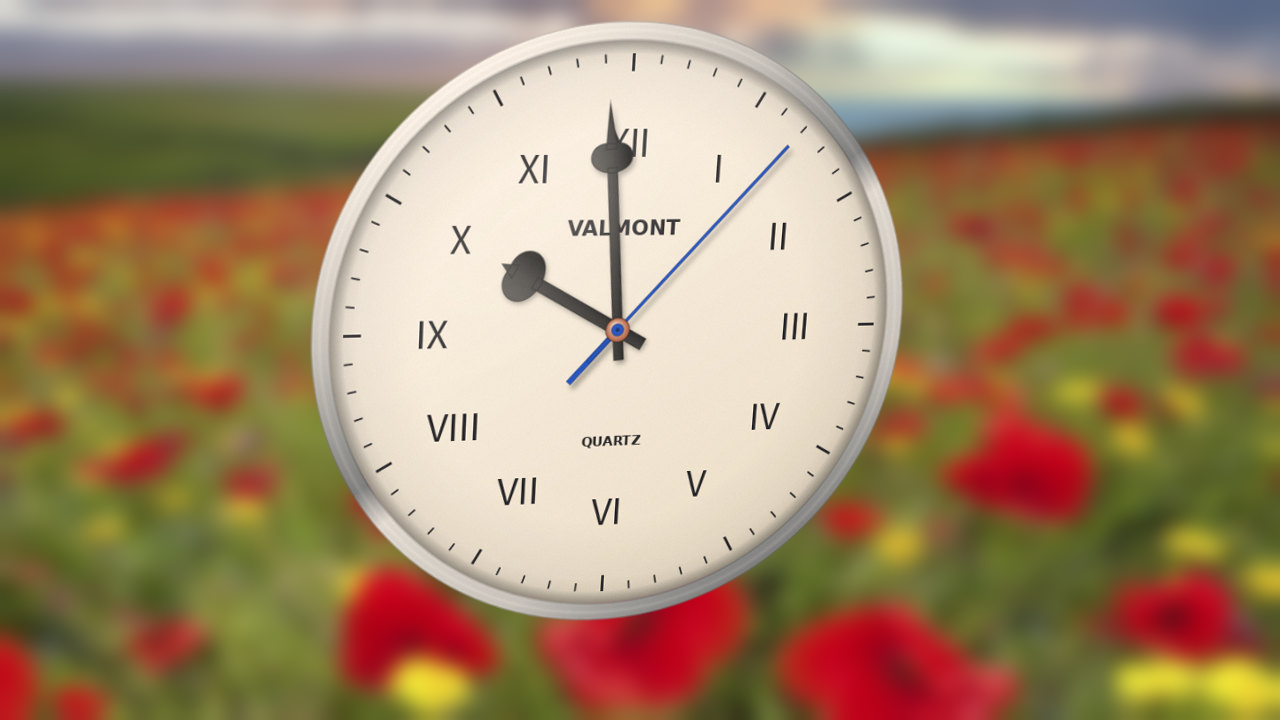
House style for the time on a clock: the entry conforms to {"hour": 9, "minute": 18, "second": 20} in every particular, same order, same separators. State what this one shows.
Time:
{"hour": 9, "minute": 59, "second": 7}
